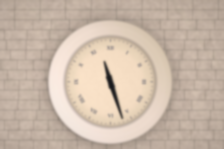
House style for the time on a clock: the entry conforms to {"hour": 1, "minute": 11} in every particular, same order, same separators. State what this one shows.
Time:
{"hour": 11, "minute": 27}
